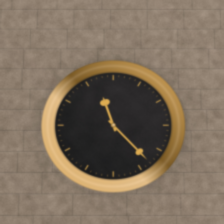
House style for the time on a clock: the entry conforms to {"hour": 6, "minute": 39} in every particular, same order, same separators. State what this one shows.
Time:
{"hour": 11, "minute": 23}
